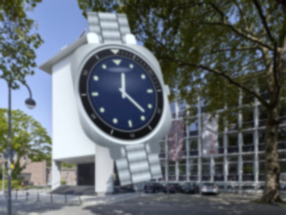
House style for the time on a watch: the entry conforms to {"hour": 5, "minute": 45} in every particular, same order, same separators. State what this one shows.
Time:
{"hour": 12, "minute": 23}
